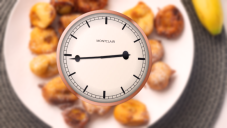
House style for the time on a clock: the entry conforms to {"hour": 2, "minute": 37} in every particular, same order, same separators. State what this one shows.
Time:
{"hour": 2, "minute": 44}
